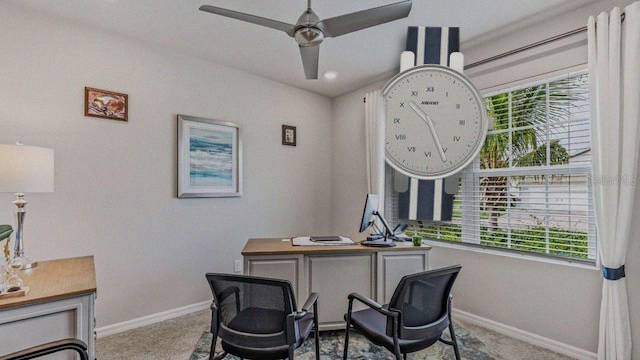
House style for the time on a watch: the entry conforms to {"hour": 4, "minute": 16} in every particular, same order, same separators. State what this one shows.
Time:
{"hour": 10, "minute": 26}
